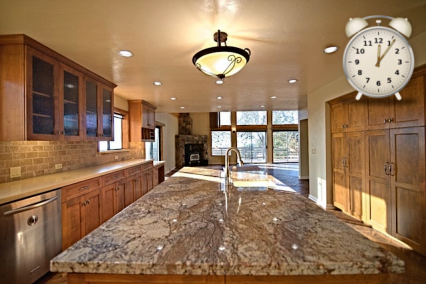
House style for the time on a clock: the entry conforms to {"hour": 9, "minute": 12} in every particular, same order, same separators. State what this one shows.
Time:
{"hour": 12, "minute": 6}
